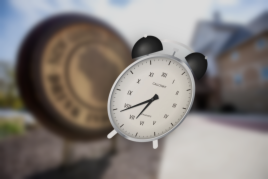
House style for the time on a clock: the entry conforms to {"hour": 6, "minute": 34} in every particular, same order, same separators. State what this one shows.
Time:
{"hour": 6, "minute": 39}
